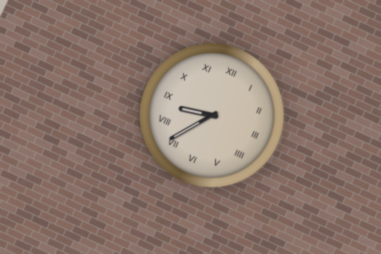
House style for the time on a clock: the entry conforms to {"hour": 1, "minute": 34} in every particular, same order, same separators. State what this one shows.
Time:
{"hour": 8, "minute": 36}
